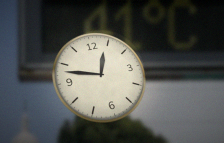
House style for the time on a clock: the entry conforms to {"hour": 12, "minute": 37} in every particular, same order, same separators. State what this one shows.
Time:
{"hour": 12, "minute": 48}
